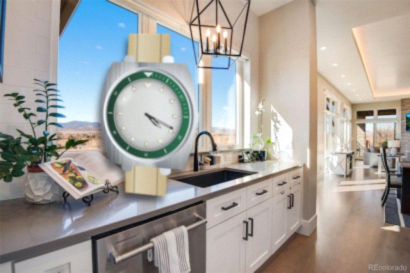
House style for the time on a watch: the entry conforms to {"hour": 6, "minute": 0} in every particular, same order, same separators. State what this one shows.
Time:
{"hour": 4, "minute": 19}
